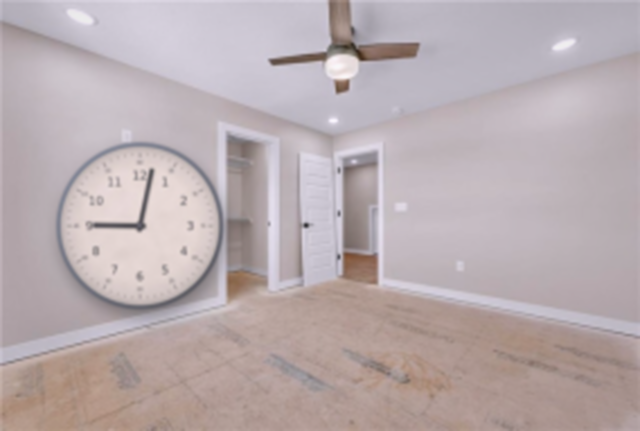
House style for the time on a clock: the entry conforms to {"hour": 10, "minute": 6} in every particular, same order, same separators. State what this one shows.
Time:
{"hour": 9, "minute": 2}
